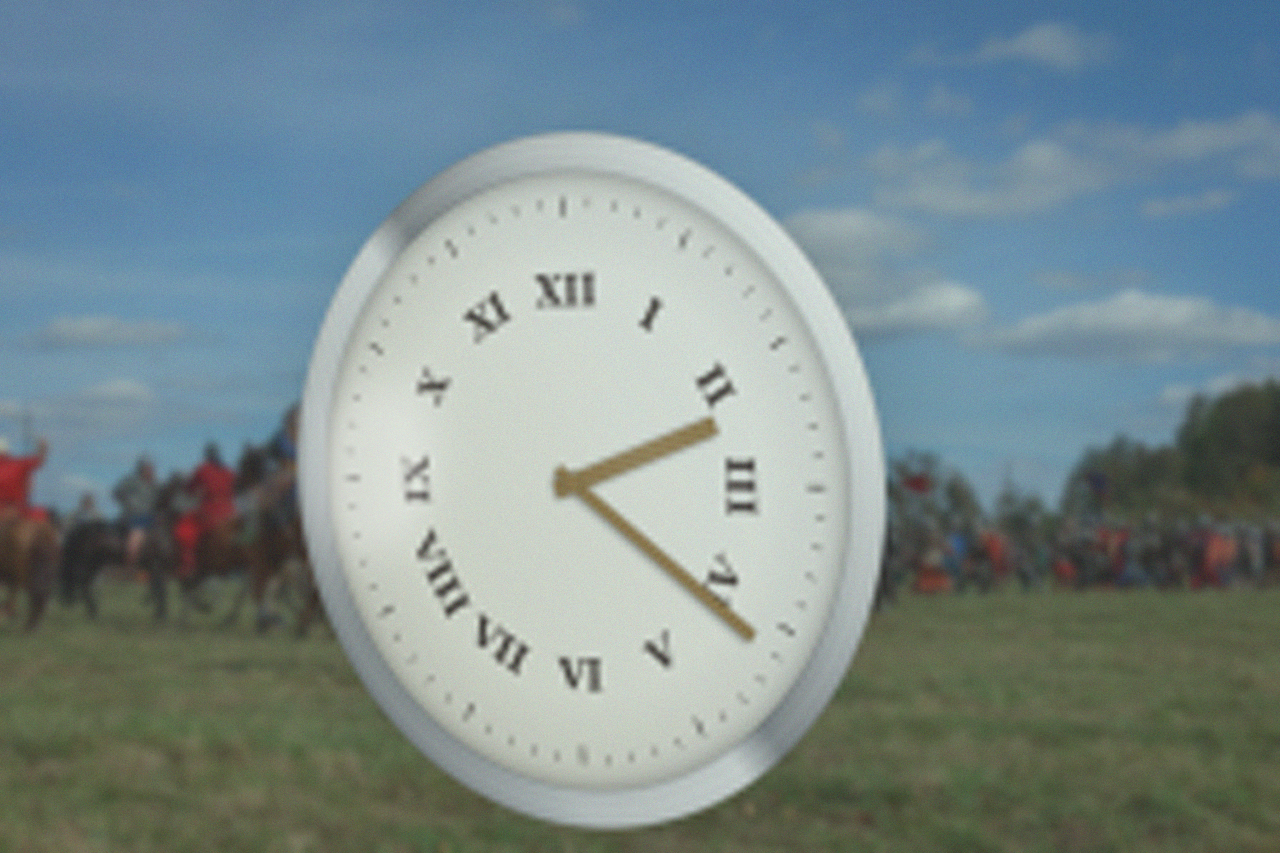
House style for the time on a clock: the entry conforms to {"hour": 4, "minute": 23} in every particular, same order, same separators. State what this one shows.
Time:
{"hour": 2, "minute": 21}
